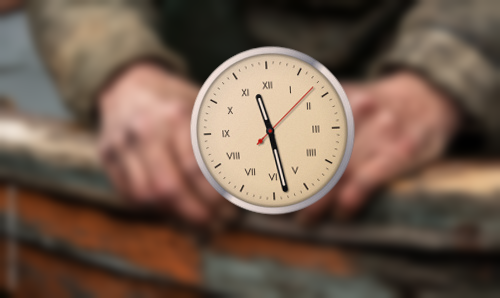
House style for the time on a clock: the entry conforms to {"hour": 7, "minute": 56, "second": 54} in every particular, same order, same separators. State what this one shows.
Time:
{"hour": 11, "minute": 28, "second": 8}
